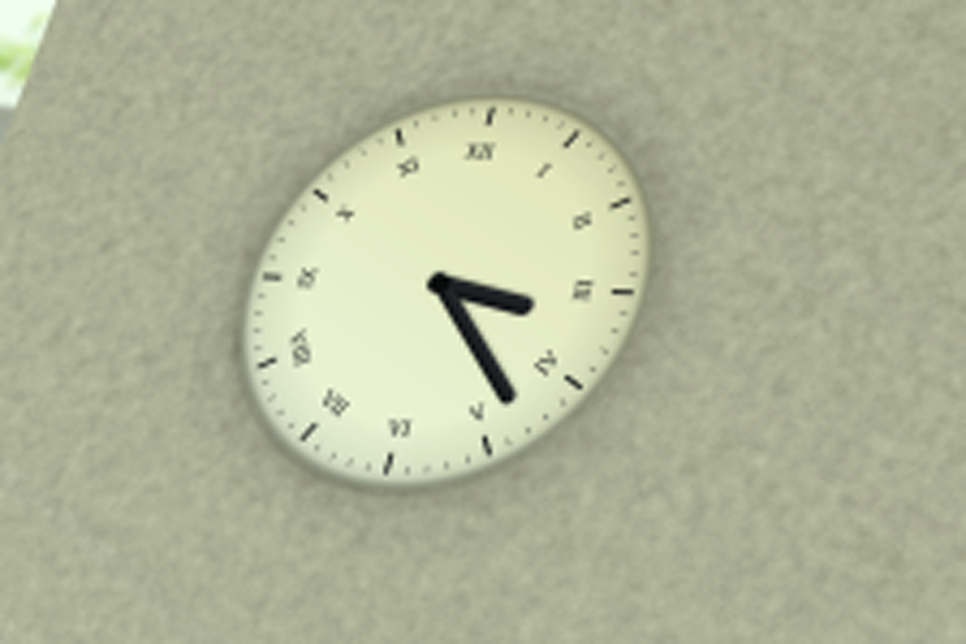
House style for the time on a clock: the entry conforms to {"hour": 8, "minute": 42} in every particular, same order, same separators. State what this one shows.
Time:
{"hour": 3, "minute": 23}
